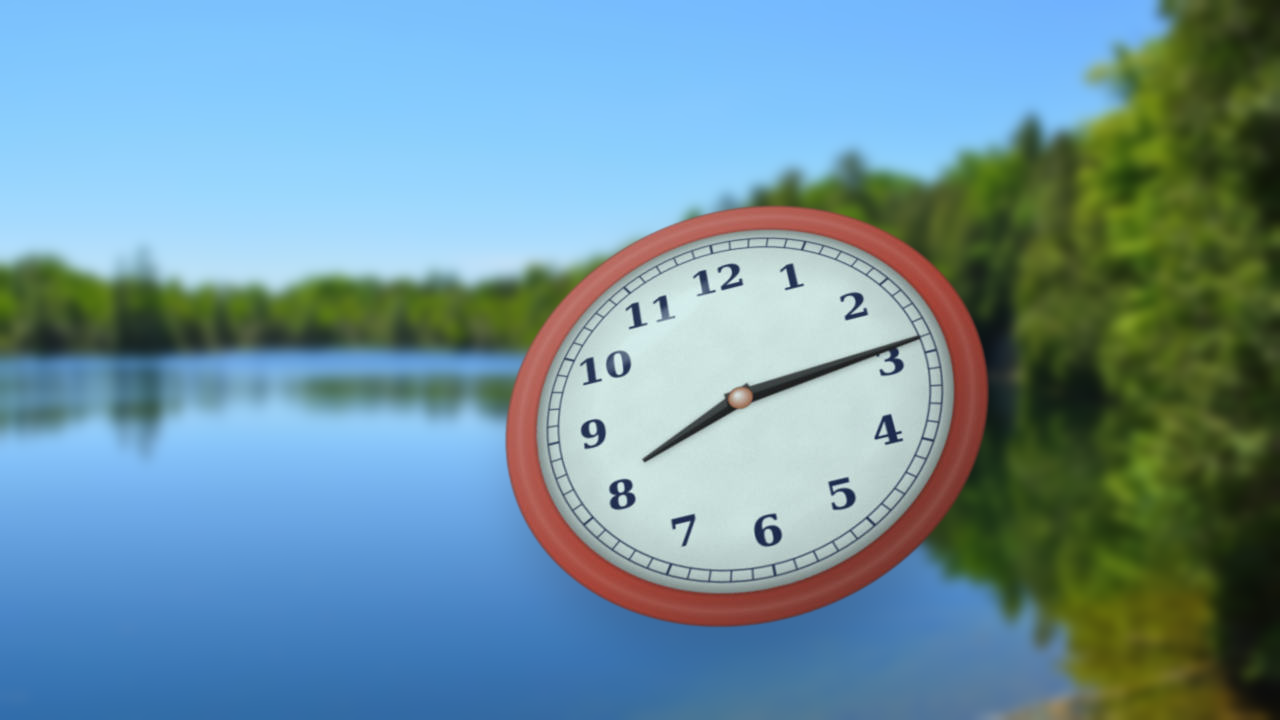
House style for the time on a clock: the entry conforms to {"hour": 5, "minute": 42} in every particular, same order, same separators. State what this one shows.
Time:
{"hour": 8, "minute": 14}
